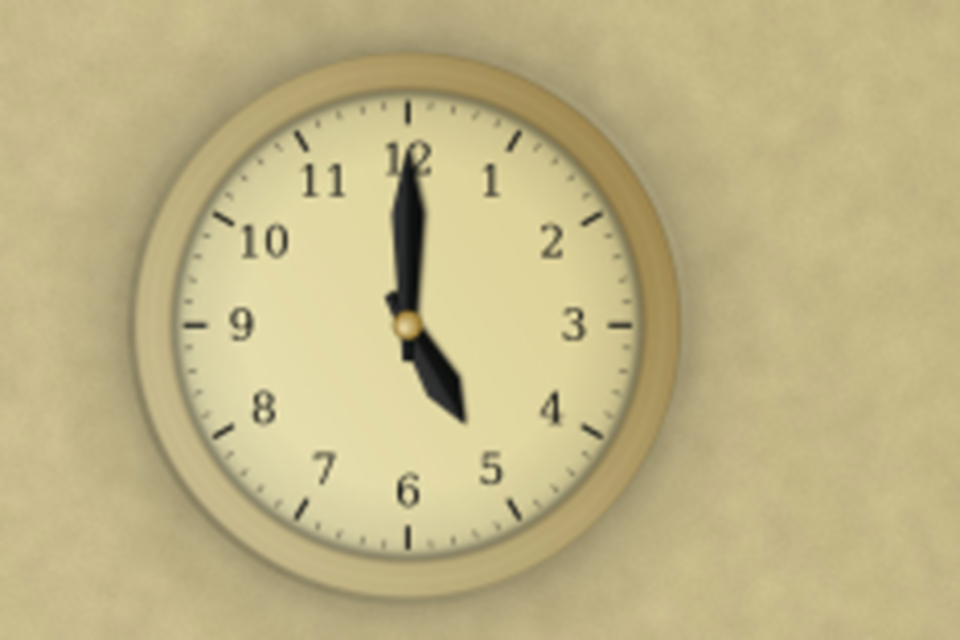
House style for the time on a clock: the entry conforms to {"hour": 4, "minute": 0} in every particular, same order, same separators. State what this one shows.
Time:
{"hour": 5, "minute": 0}
